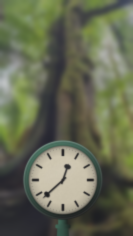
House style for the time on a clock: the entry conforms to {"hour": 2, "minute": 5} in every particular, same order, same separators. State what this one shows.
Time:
{"hour": 12, "minute": 38}
